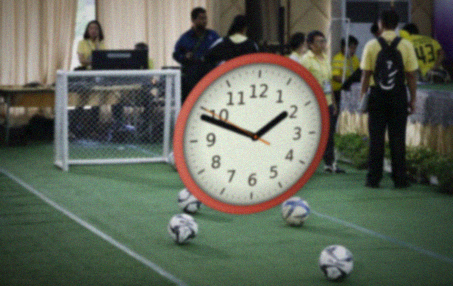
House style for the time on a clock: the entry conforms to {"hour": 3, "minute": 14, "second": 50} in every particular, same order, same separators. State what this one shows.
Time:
{"hour": 1, "minute": 48, "second": 50}
